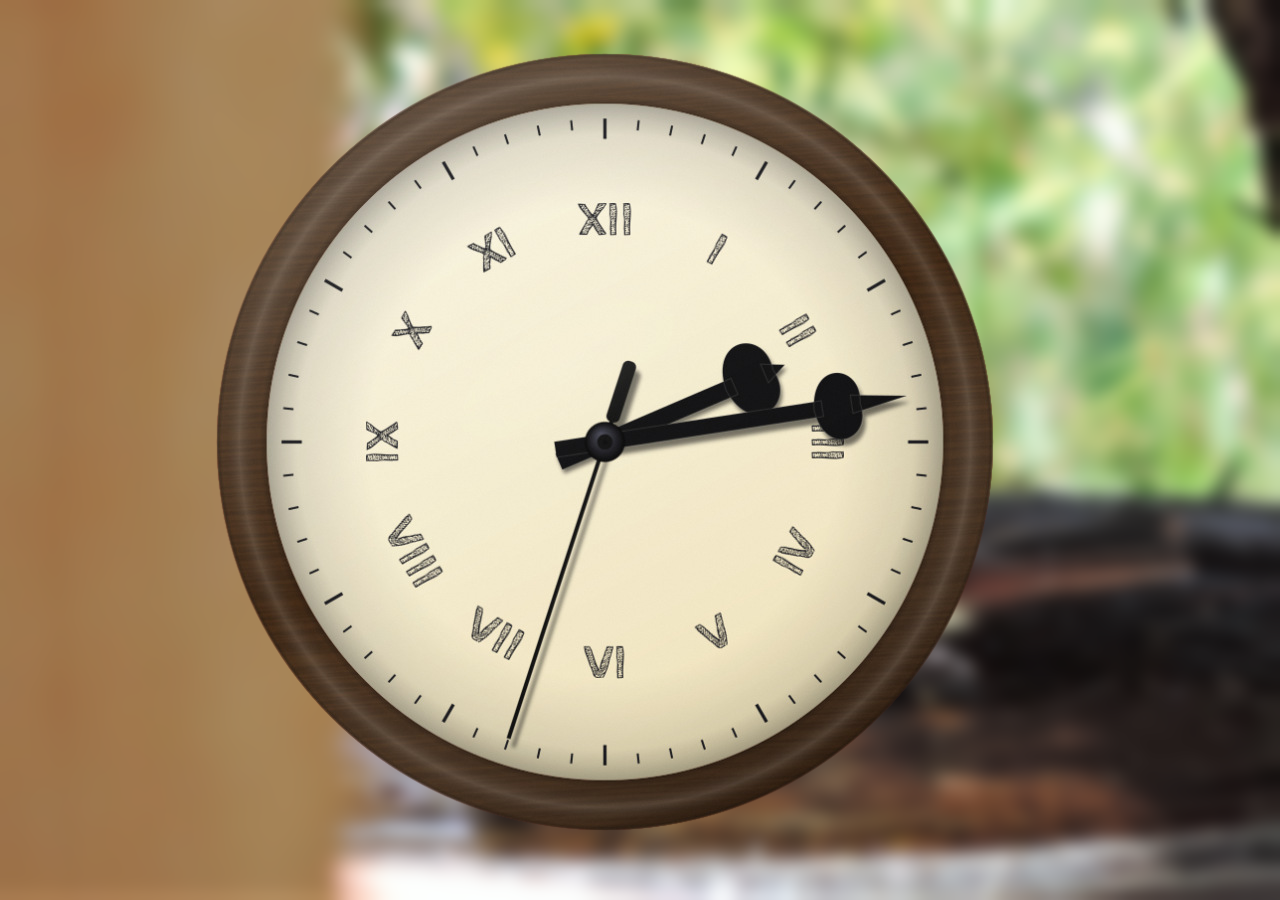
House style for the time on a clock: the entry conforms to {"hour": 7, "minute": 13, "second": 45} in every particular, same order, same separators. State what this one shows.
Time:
{"hour": 2, "minute": 13, "second": 33}
